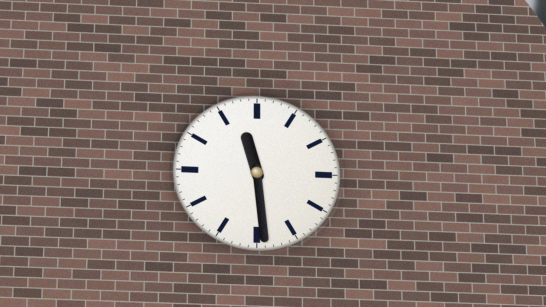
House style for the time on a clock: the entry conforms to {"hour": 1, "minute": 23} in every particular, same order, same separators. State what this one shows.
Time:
{"hour": 11, "minute": 29}
